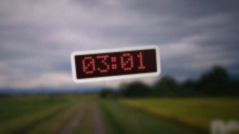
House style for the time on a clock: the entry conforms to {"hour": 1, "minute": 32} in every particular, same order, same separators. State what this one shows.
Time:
{"hour": 3, "minute": 1}
